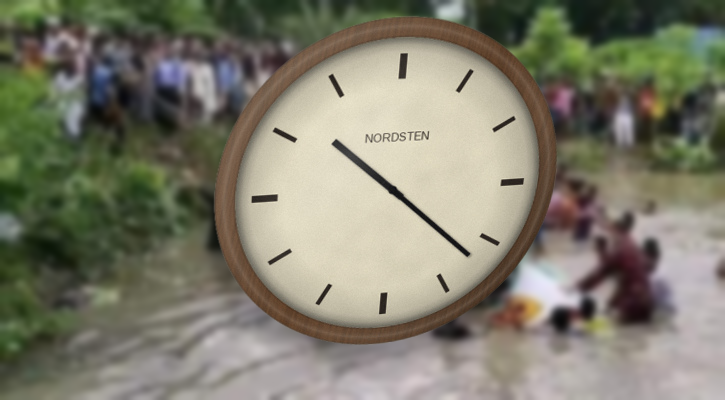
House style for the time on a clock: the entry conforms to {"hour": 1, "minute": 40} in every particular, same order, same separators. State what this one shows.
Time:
{"hour": 10, "minute": 22}
